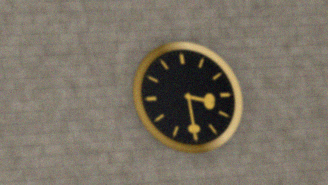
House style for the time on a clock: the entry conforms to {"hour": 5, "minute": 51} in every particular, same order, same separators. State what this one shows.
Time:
{"hour": 3, "minute": 30}
